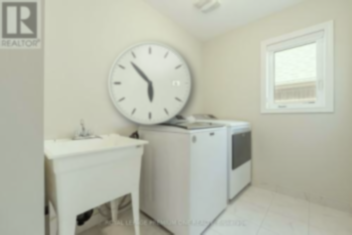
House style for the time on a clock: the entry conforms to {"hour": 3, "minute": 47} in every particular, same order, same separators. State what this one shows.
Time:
{"hour": 5, "minute": 53}
